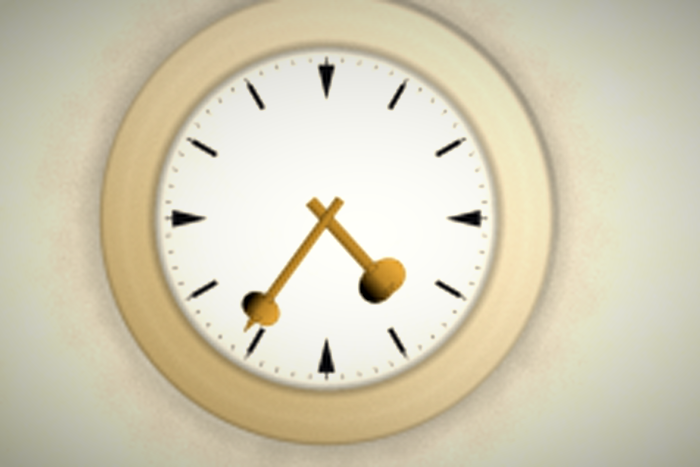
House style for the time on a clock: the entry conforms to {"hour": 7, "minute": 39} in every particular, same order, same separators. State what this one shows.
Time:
{"hour": 4, "minute": 36}
